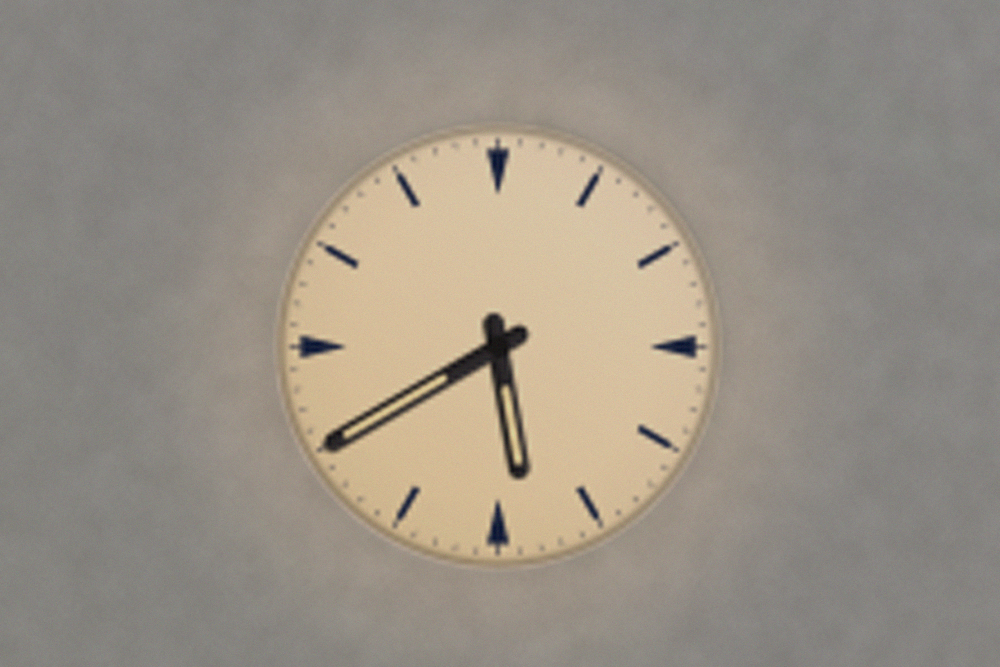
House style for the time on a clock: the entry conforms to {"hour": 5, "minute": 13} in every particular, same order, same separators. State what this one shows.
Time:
{"hour": 5, "minute": 40}
